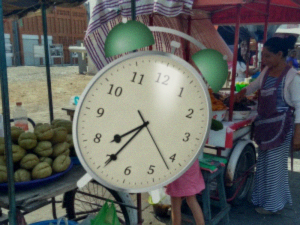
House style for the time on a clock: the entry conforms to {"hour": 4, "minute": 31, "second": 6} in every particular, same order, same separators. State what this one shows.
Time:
{"hour": 7, "minute": 34, "second": 22}
